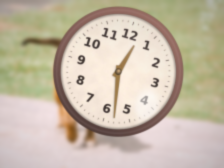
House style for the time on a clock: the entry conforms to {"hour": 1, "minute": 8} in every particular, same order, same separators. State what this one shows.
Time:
{"hour": 12, "minute": 28}
